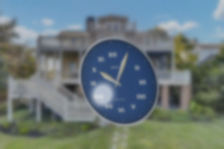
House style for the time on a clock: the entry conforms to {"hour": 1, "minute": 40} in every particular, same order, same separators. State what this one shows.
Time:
{"hour": 10, "minute": 5}
